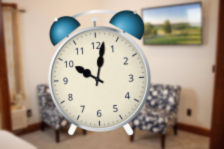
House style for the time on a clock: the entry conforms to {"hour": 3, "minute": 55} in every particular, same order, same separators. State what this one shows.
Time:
{"hour": 10, "minute": 2}
